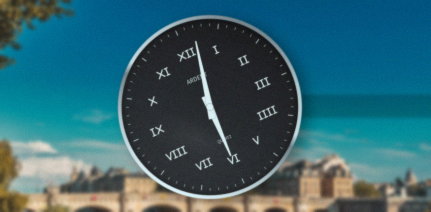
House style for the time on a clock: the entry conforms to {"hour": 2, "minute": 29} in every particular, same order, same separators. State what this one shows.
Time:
{"hour": 6, "minute": 2}
